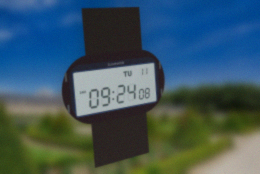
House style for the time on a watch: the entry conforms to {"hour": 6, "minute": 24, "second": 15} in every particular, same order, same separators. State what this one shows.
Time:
{"hour": 9, "minute": 24, "second": 8}
